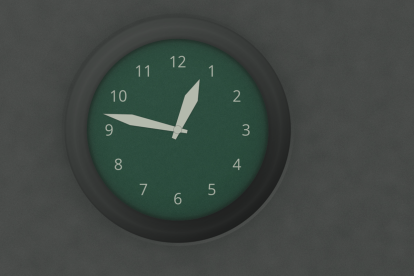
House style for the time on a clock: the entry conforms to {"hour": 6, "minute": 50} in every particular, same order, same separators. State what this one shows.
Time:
{"hour": 12, "minute": 47}
